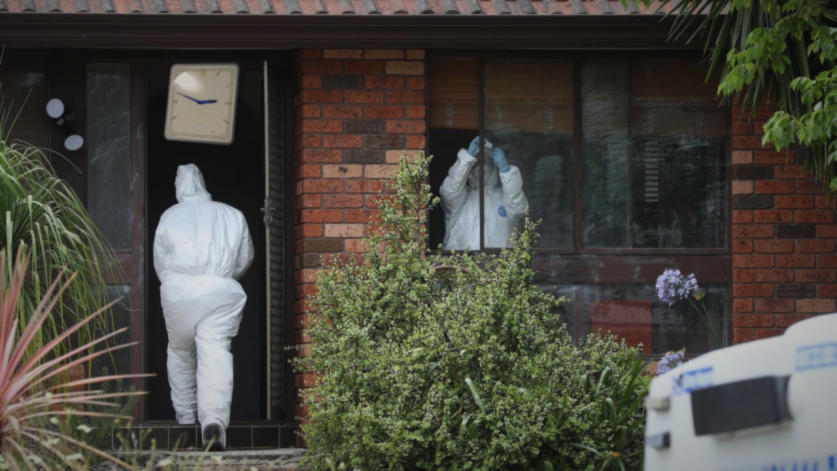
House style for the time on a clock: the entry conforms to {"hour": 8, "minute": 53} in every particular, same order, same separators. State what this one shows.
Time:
{"hour": 2, "minute": 48}
